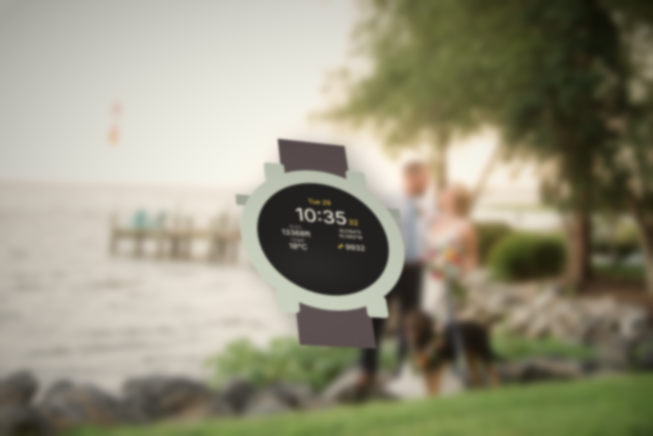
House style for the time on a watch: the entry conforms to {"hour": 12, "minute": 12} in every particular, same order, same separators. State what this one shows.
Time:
{"hour": 10, "minute": 35}
